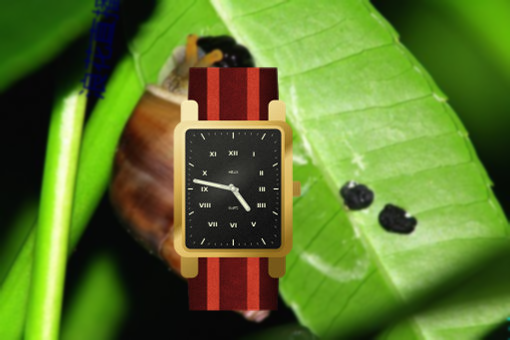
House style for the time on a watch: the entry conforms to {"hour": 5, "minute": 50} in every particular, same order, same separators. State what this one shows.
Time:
{"hour": 4, "minute": 47}
